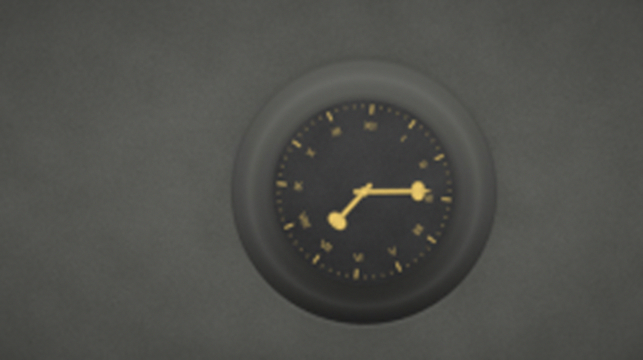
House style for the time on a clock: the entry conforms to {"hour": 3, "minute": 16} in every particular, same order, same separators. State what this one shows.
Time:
{"hour": 7, "minute": 14}
